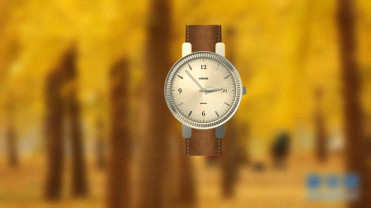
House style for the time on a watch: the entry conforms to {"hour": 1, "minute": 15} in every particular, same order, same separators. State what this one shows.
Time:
{"hour": 2, "minute": 53}
